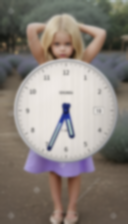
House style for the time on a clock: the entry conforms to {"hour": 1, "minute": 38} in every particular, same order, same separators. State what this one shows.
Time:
{"hour": 5, "minute": 34}
